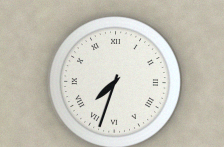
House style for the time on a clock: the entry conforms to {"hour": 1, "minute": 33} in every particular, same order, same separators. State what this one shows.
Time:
{"hour": 7, "minute": 33}
